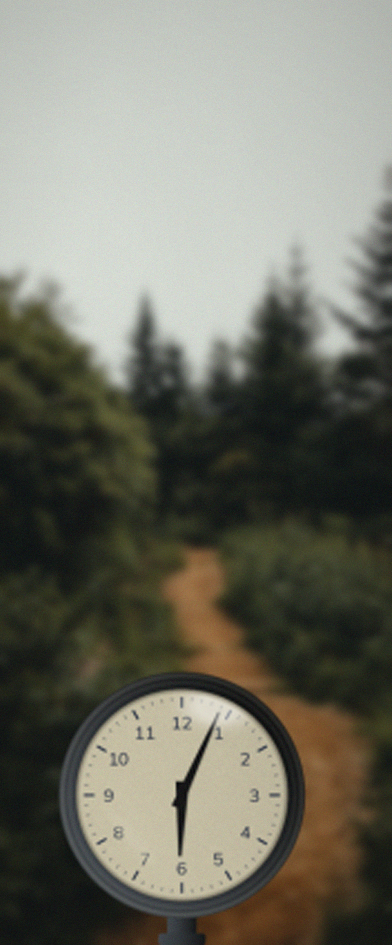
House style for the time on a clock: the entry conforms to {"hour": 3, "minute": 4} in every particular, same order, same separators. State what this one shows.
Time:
{"hour": 6, "minute": 4}
